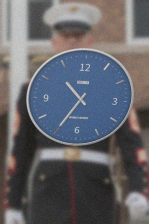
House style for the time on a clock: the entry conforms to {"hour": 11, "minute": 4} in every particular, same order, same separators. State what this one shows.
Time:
{"hour": 10, "minute": 35}
